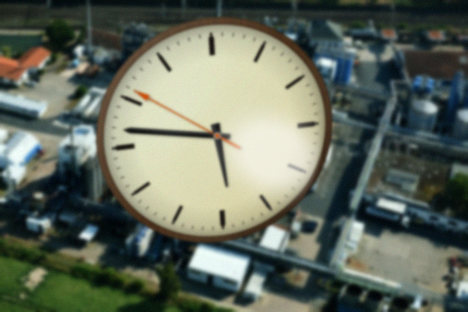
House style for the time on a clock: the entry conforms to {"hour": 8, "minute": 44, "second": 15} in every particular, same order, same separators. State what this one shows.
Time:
{"hour": 5, "minute": 46, "second": 51}
